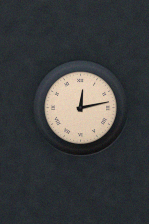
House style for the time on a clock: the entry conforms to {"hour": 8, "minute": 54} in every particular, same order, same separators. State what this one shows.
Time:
{"hour": 12, "minute": 13}
